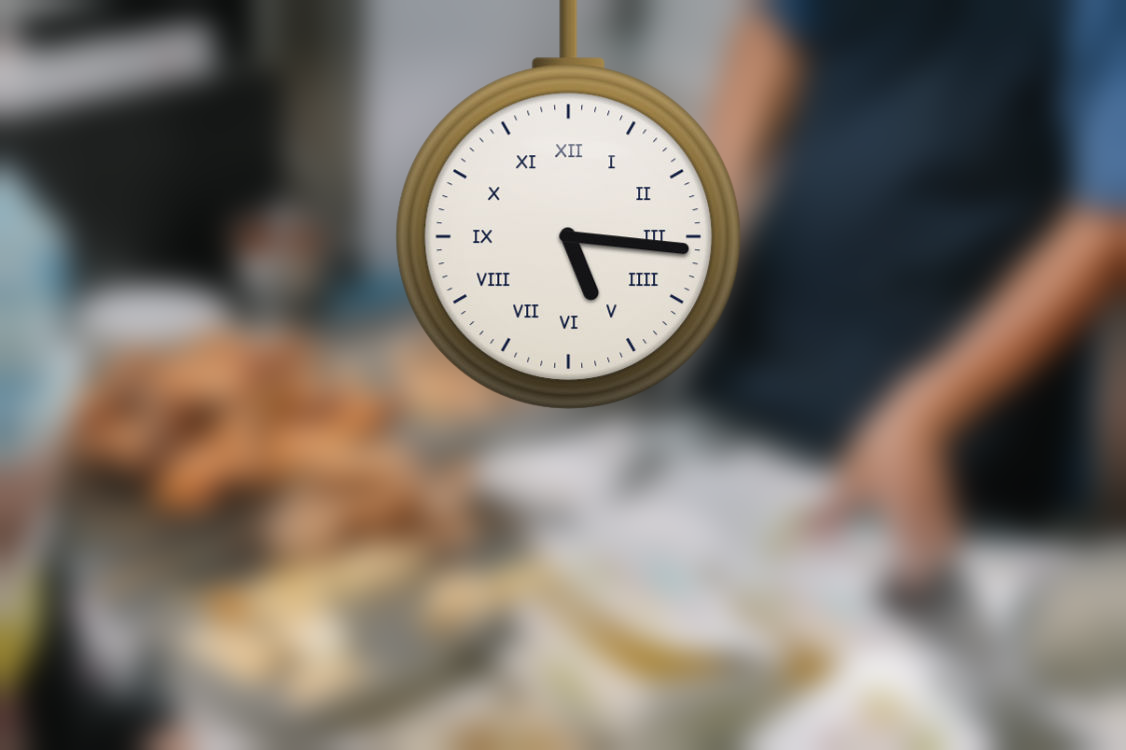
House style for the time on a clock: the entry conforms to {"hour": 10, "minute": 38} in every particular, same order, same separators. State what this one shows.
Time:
{"hour": 5, "minute": 16}
